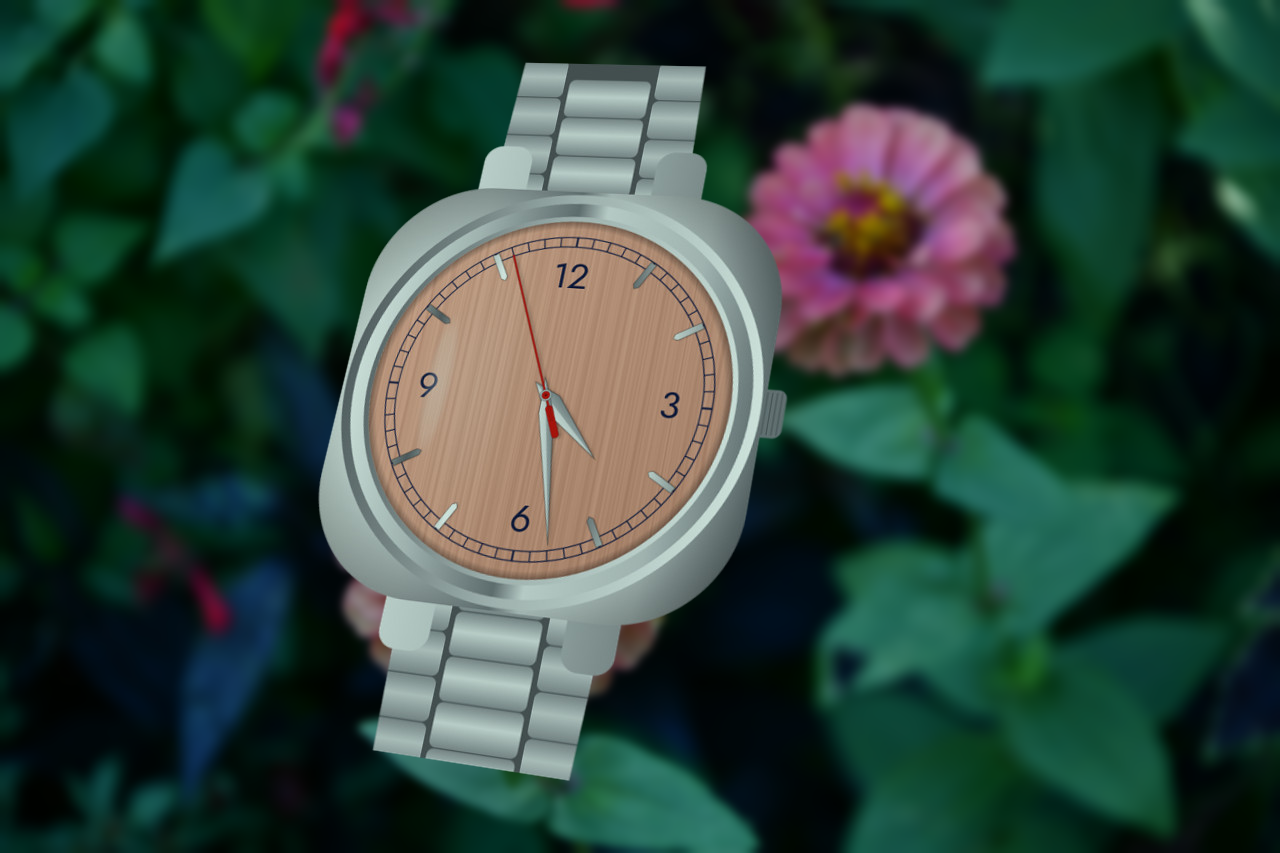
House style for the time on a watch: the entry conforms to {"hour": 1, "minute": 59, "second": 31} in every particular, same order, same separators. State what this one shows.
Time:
{"hour": 4, "minute": 27, "second": 56}
